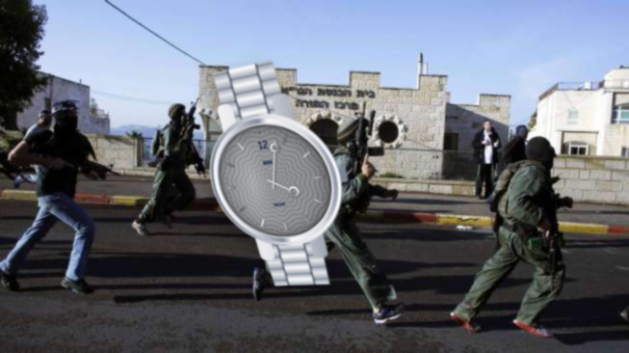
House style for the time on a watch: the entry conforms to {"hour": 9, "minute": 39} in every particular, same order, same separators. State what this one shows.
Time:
{"hour": 4, "minute": 3}
